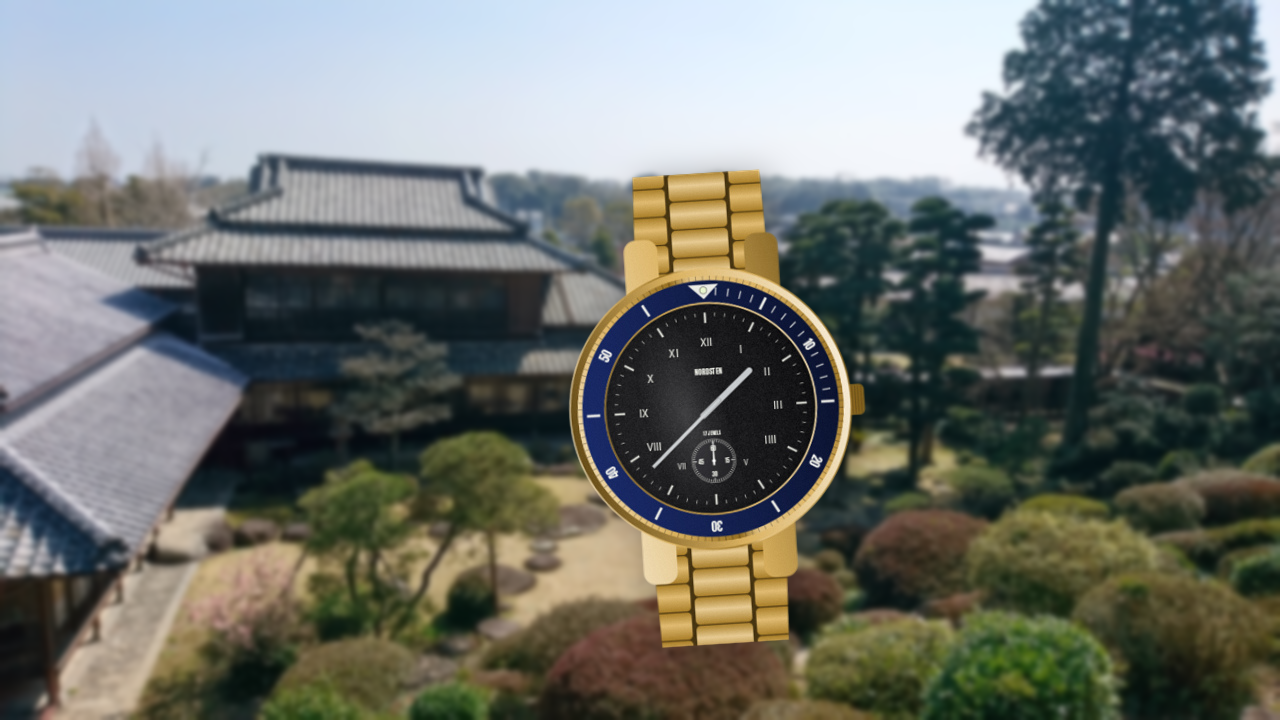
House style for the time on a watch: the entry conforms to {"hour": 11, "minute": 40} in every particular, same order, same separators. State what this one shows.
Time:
{"hour": 1, "minute": 38}
